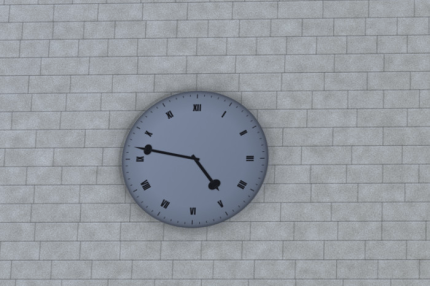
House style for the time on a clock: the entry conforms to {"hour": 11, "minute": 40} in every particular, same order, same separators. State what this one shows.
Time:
{"hour": 4, "minute": 47}
